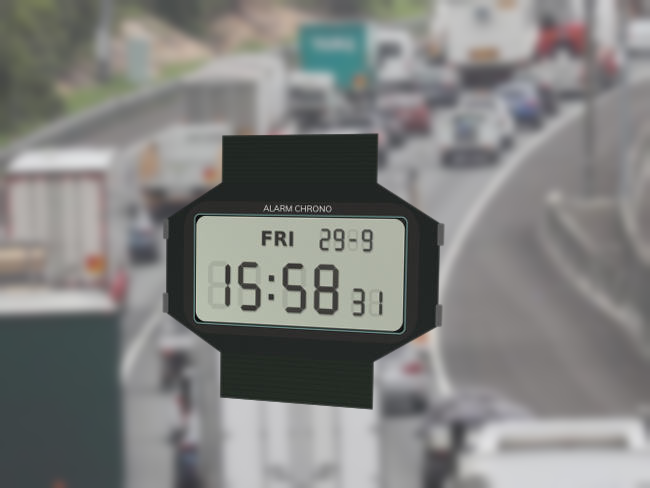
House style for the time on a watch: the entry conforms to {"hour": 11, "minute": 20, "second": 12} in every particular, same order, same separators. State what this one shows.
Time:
{"hour": 15, "minute": 58, "second": 31}
